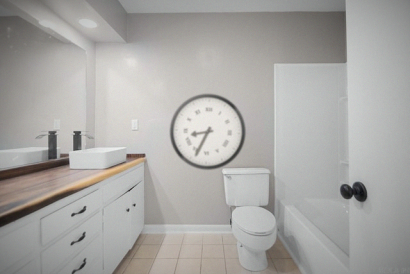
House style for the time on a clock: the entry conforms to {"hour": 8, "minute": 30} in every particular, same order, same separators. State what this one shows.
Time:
{"hour": 8, "minute": 34}
